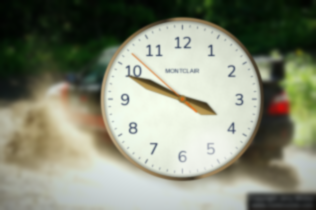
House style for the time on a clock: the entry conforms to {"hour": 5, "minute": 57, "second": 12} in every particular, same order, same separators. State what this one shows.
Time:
{"hour": 3, "minute": 48, "second": 52}
